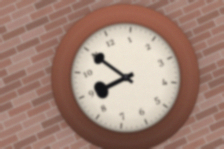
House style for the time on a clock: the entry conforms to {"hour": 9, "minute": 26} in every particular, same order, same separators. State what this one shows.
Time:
{"hour": 8, "minute": 55}
